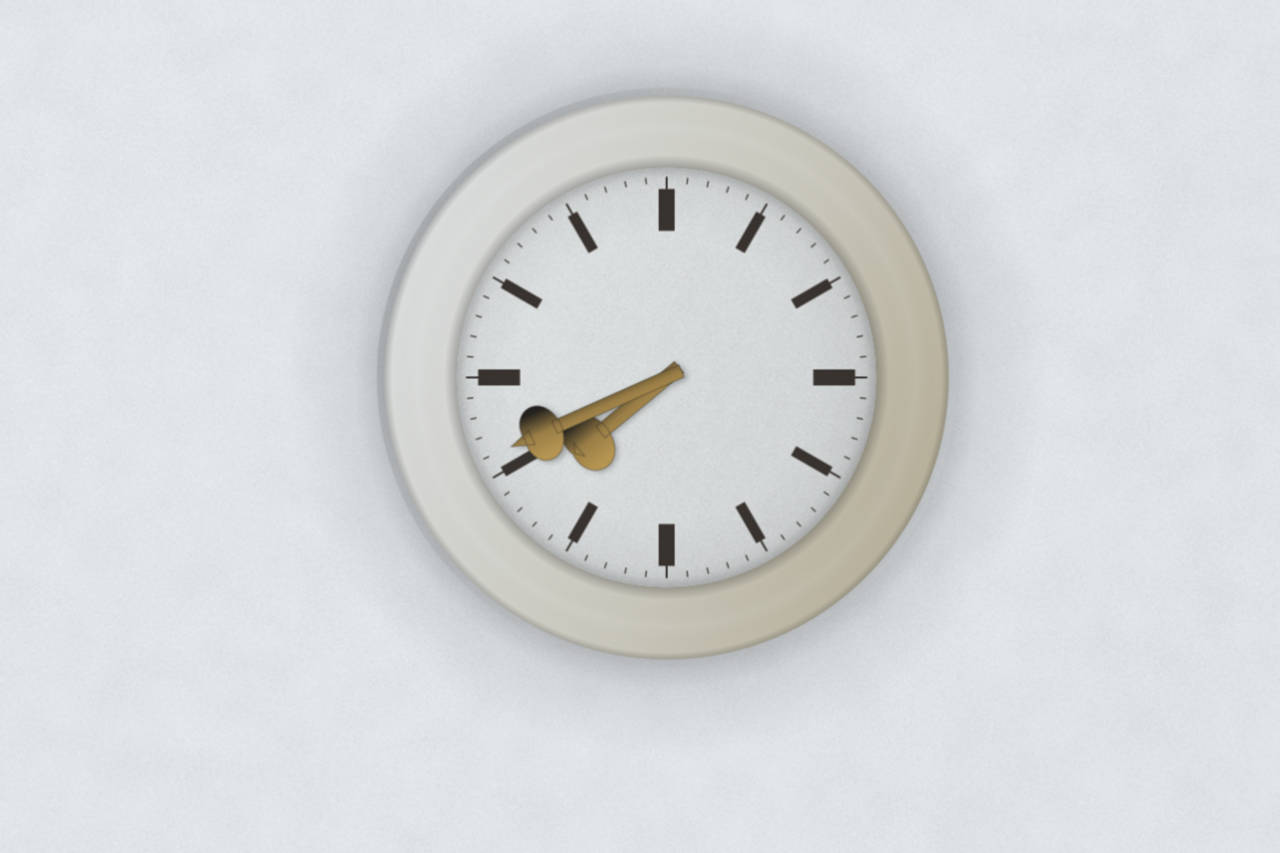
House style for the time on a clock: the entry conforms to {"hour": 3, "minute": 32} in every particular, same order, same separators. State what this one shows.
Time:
{"hour": 7, "minute": 41}
